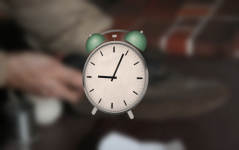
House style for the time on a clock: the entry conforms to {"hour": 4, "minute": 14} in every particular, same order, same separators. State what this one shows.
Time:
{"hour": 9, "minute": 4}
